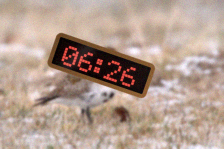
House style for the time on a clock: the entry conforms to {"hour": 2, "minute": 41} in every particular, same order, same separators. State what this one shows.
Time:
{"hour": 6, "minute": 26}
